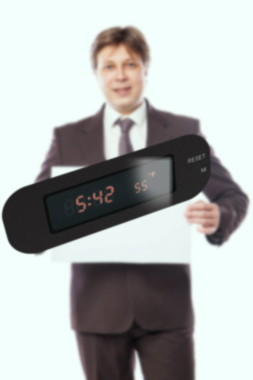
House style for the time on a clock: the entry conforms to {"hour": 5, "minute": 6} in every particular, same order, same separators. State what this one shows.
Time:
{"hour": 5, "minute": 42}
